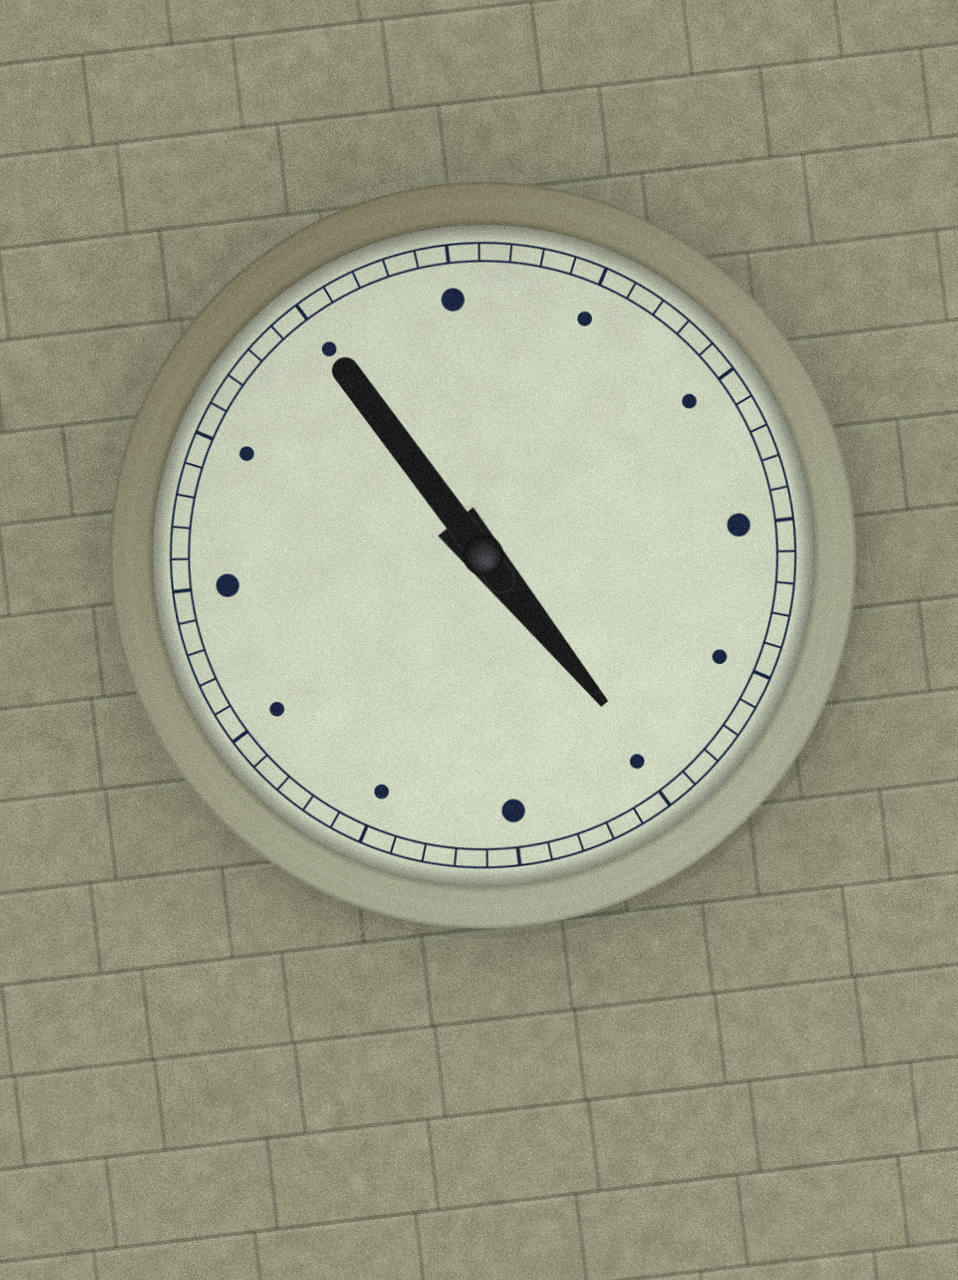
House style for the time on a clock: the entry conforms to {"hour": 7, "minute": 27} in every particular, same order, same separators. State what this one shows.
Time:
{"hour": 4, "minute": 55}
